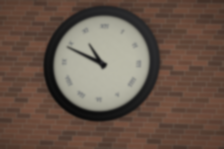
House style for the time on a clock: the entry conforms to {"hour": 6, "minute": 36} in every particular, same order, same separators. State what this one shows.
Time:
{"hour": 10, "minute": 49}
